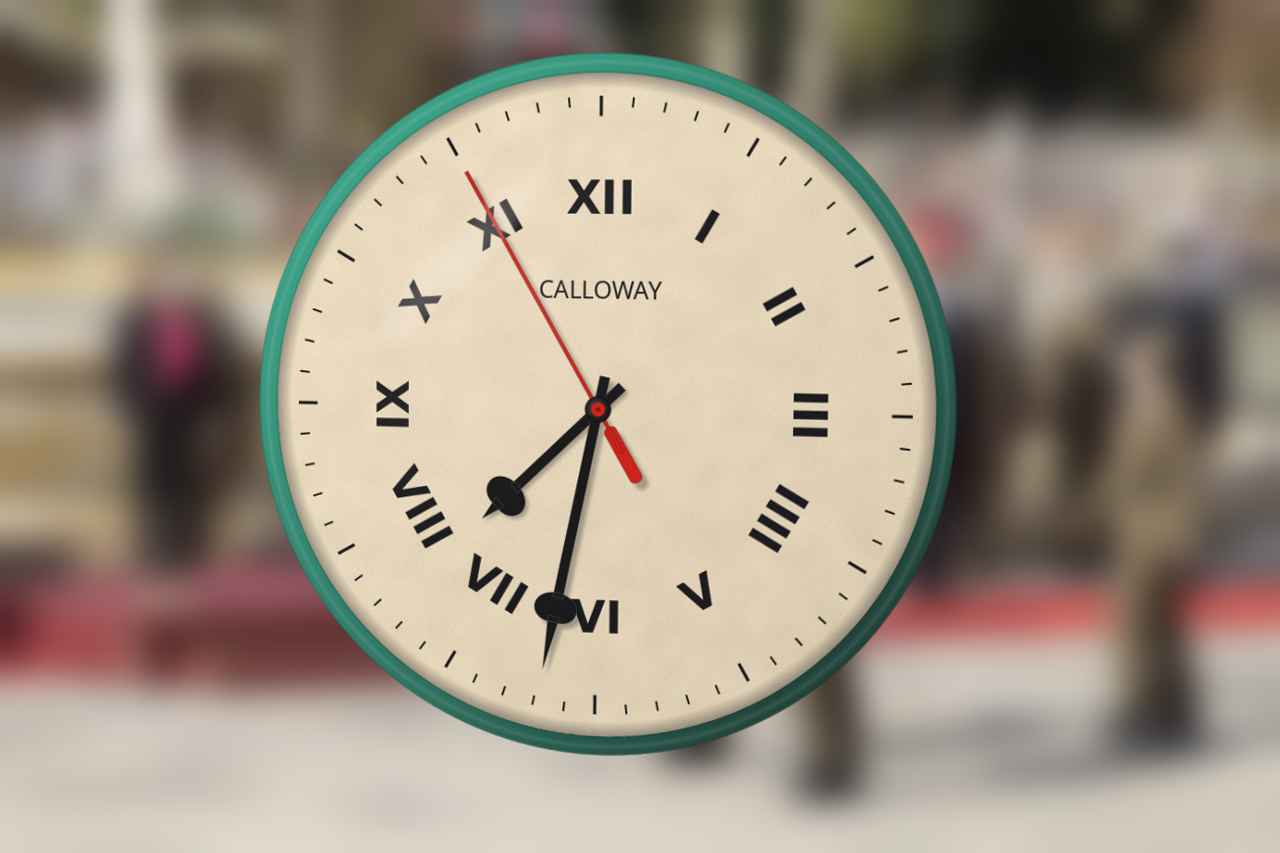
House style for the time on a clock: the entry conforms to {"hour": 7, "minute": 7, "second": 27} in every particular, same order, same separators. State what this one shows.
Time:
{"hour": 7, "minute": 31, "second": 55}
